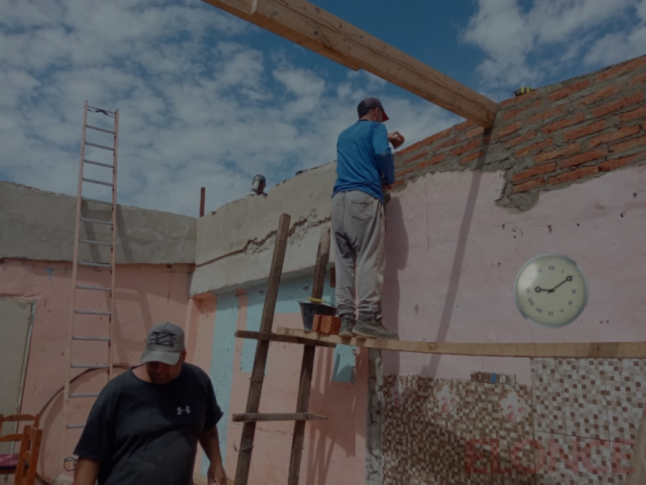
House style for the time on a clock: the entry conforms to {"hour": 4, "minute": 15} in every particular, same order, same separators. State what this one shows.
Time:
{"hour": 9, "minute": 9}
